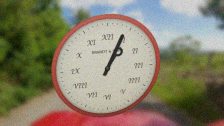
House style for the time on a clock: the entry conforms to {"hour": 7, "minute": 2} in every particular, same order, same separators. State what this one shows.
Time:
{"hour": 1, "minute": 4}
